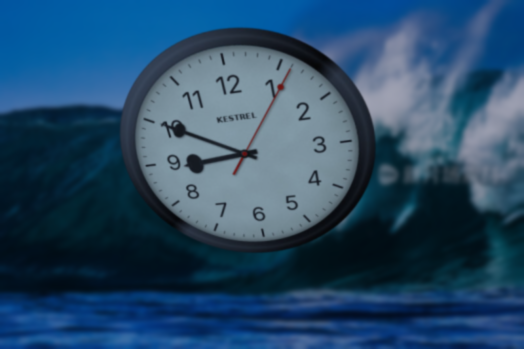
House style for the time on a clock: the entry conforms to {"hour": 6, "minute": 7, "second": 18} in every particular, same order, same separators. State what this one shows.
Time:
{"hour": 8, "minute": 50, "second": 6}
